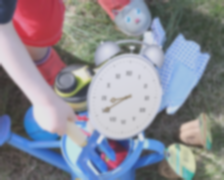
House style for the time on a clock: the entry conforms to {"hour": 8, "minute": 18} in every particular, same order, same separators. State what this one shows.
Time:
{"hour": 8, "minute": 40}
